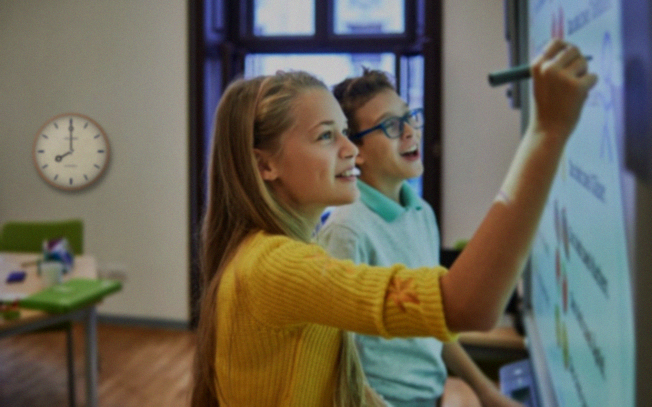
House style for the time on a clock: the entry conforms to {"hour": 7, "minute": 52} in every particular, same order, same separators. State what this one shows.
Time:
{"hour": 8, "minute": 0}
